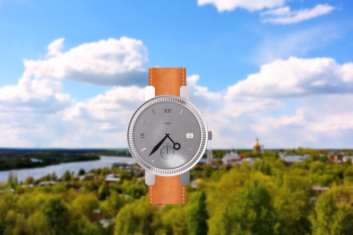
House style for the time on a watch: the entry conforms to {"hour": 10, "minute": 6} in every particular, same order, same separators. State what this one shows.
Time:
{"hour": 4, "minute": 37}
